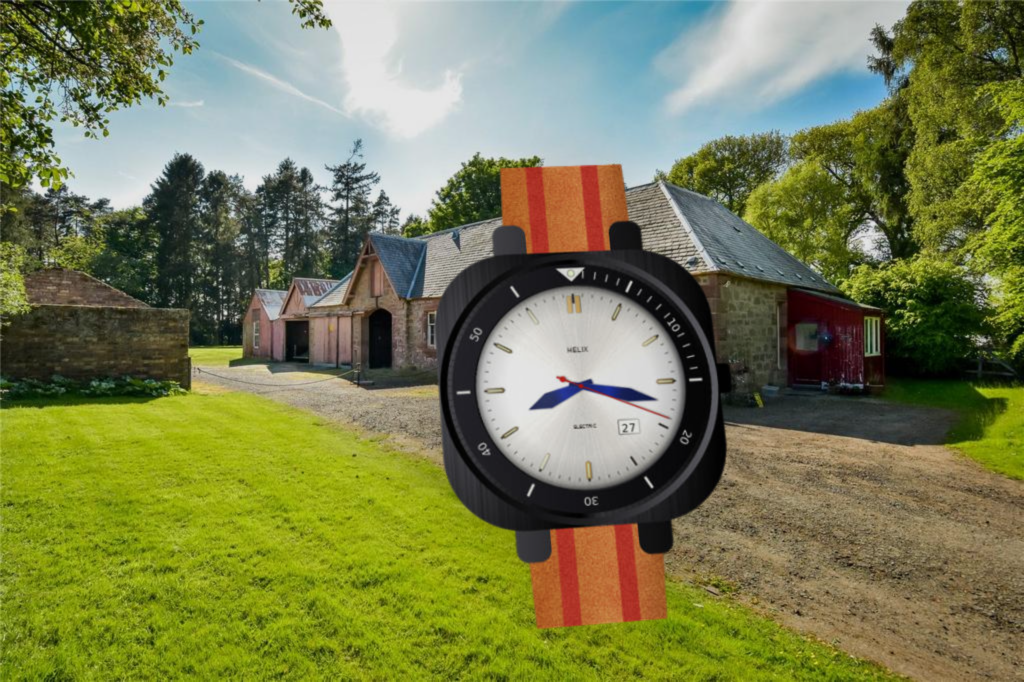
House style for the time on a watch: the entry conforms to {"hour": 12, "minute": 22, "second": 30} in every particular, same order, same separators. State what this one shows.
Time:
{"hour": 8, "minute": 17, "second": 19}
